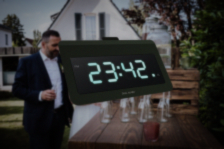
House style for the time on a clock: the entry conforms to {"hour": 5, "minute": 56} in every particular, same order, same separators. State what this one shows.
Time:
{"hour": 23, "minute": 42}
